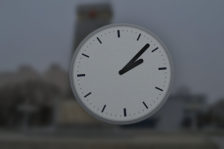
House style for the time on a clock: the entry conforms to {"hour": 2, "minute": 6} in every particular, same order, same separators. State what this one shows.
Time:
{"hour": 2, "minute": 8}
